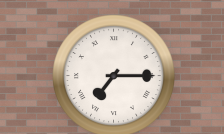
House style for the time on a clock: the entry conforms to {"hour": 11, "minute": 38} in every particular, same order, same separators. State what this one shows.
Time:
{"hour": 7, "minute": 15}
